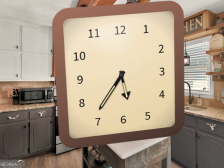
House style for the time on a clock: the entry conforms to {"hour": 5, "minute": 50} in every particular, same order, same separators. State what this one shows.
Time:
{"hour": 5, "minute": 36}
